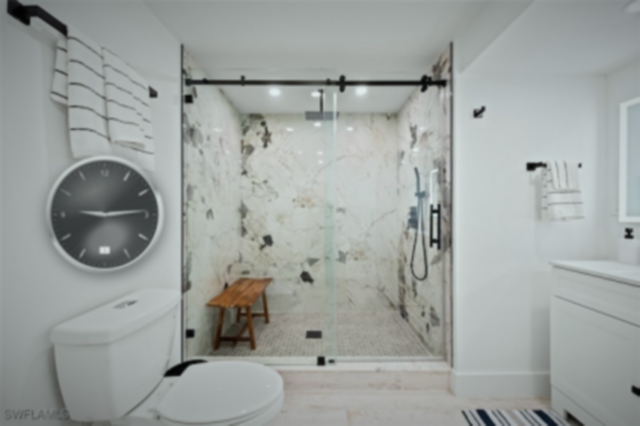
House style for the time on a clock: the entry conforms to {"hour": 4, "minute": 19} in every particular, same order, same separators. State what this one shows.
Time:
{"hour": 9, "minute": 14}
